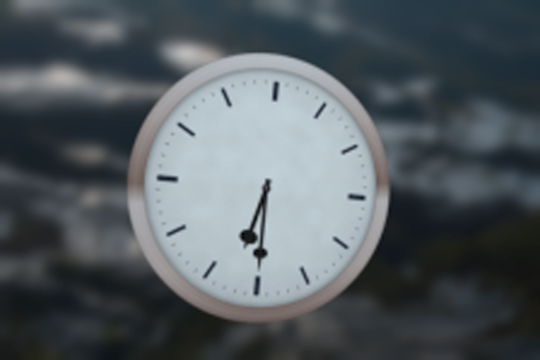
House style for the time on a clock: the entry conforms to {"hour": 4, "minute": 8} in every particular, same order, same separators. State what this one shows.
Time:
{"hour": 6, "minute": 30}
